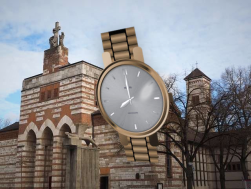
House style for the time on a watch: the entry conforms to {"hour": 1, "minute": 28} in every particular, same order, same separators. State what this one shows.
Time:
{"hour": 8, "minute": 0}
